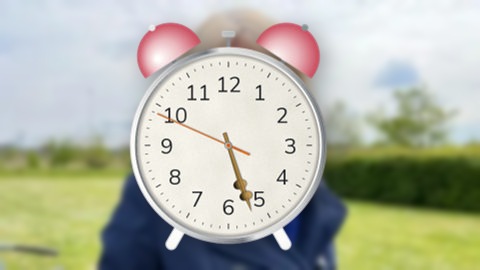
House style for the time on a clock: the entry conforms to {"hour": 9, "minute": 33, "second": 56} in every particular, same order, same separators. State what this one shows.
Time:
{"hour": 5, "minute": 26, "second": 49}
